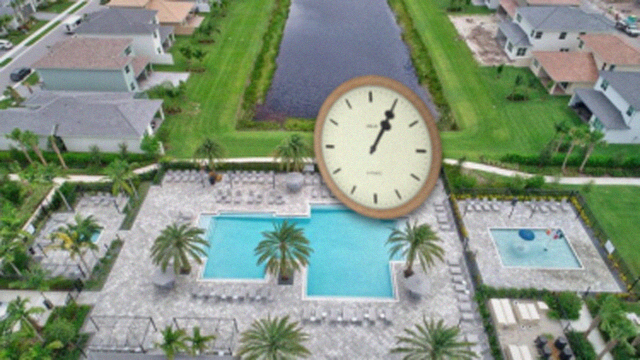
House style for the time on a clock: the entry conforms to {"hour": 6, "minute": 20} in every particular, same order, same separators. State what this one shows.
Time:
{"hour": 1, "minute": 5}
